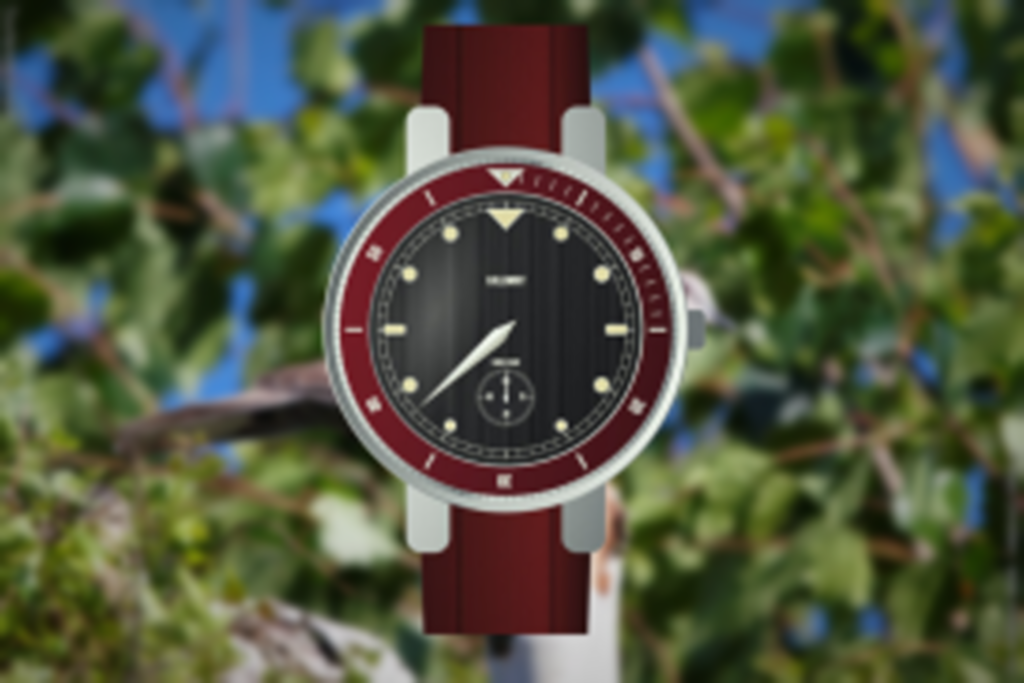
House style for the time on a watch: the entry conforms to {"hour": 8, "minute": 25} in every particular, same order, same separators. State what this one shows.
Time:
{"hour": 7, "minute": 38}
